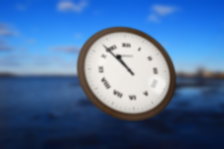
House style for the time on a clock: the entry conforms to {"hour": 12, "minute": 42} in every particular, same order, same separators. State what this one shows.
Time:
{"hour": 10, "minute": 53}
